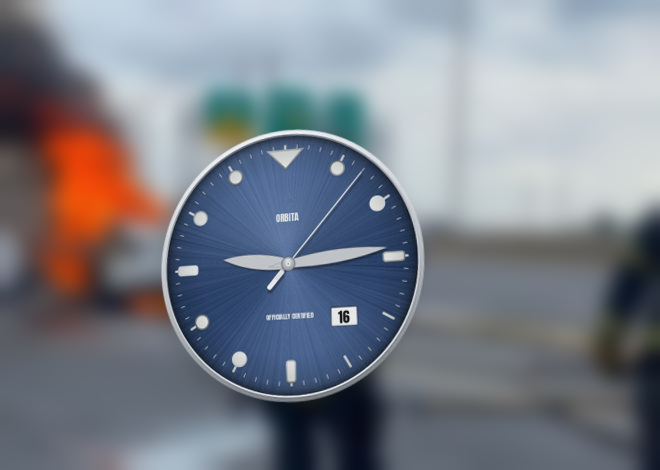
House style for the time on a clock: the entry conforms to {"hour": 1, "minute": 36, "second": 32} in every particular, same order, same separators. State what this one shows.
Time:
{"hour": 9, "minute": 14, "second": 7}
